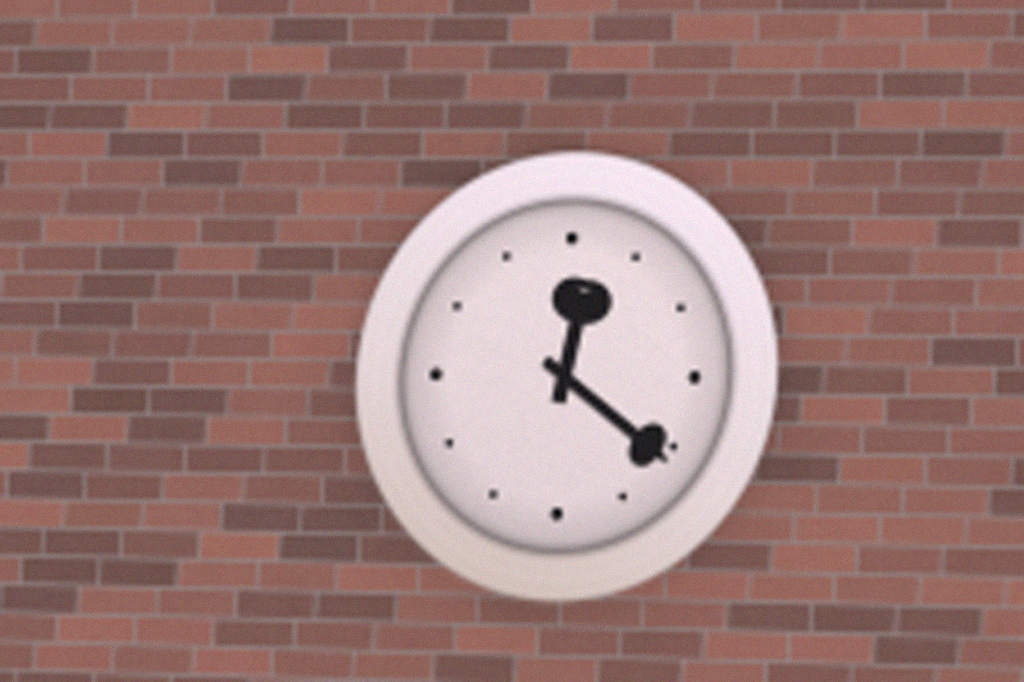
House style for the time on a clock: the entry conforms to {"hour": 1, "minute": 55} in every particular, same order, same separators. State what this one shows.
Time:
{"hour": 12, "minute": 21}
